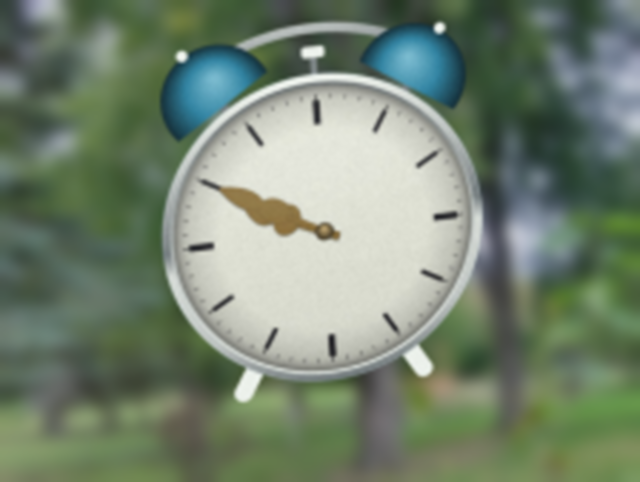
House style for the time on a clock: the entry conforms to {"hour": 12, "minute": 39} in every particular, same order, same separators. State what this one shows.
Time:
{"hour": 9, "minute": 50}
